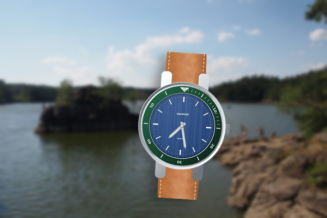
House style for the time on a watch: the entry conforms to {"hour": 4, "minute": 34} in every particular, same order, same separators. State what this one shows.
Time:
{"hour": 7, "minute": 28}
